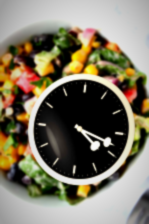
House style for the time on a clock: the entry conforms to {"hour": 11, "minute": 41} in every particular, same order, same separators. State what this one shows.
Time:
{"hour": 4, "minute": 18}
